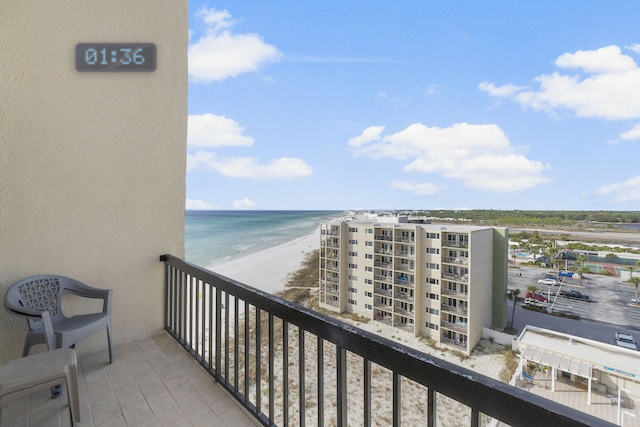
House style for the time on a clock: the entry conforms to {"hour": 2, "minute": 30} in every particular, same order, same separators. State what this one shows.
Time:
{"hour": 1, "minute": 36}
